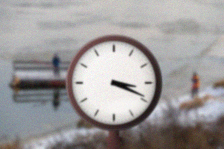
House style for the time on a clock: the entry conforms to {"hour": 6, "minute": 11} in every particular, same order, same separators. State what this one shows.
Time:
{"hour": 3, "minute": 19}
